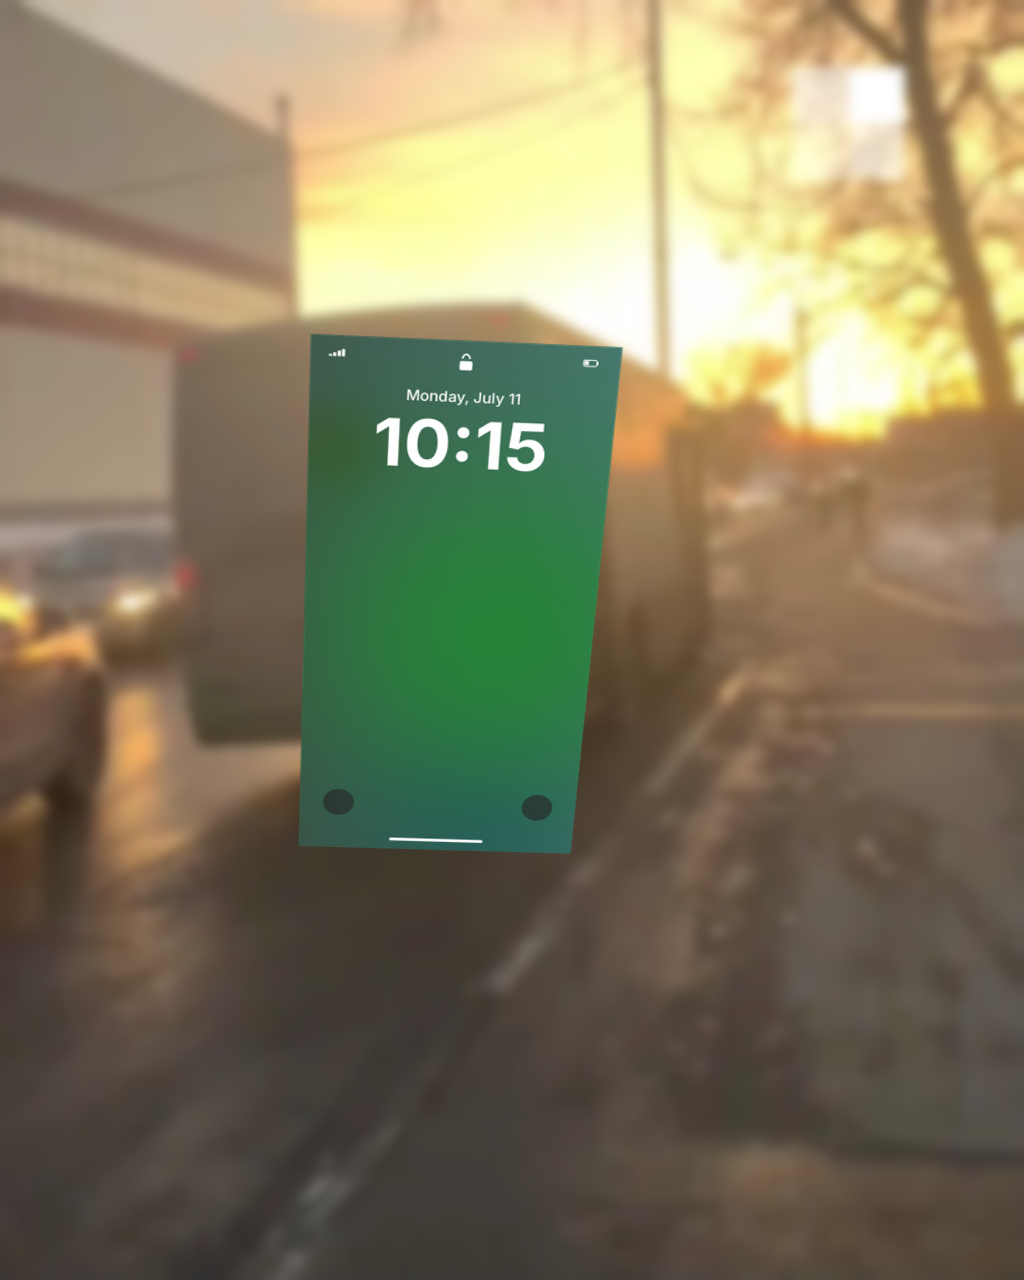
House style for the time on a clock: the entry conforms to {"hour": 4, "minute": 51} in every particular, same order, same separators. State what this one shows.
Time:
{"hour": 10, "minute": 15}
